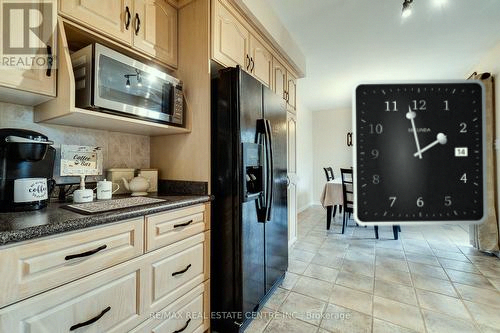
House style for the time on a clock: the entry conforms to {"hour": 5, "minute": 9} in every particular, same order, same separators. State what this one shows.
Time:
{"hour": 1, "minute": 58}
